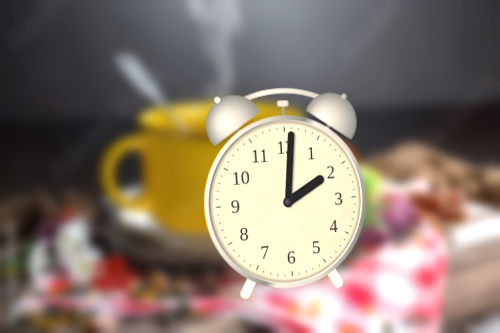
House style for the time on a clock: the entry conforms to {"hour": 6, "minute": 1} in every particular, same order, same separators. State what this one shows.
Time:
{"hour": 2, "minute": 1}
